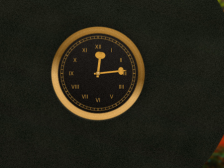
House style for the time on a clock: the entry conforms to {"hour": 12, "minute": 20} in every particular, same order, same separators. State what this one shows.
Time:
{"hour": 12, "minute": 14}
